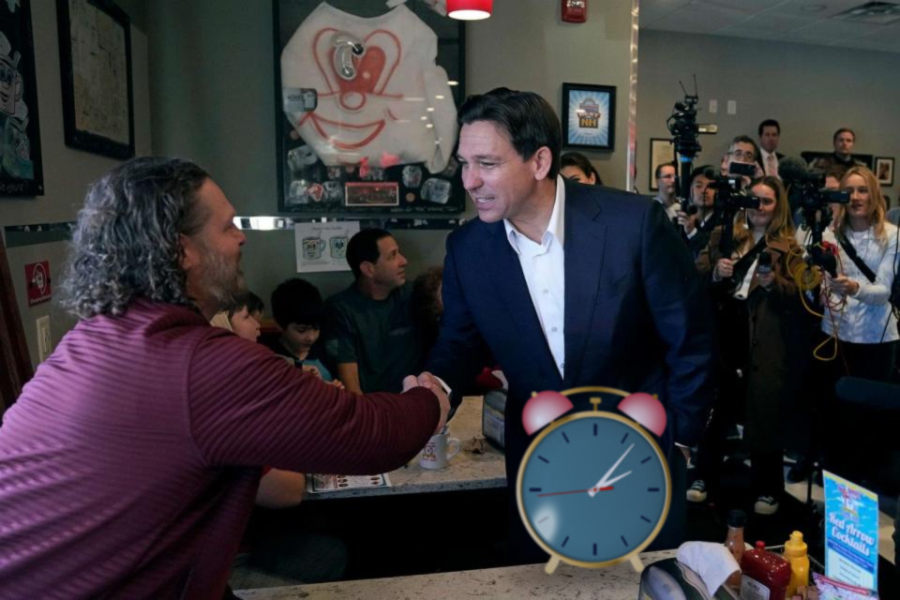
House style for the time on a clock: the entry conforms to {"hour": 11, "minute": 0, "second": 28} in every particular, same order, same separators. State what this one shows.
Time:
{"hour": 2, "minute": 6, "second": 44}
